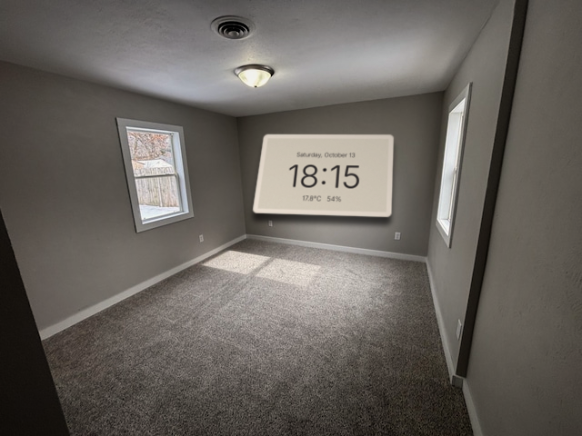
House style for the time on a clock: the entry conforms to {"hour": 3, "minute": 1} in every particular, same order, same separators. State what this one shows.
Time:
{"hour": 18, "minute": 15}
